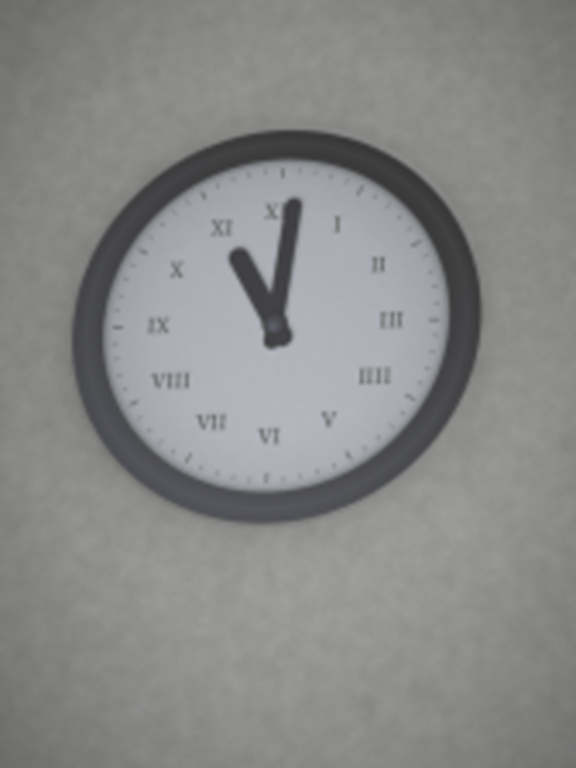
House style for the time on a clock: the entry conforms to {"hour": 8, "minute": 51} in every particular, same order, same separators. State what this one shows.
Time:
{"hour": 11, "minute": 1}
